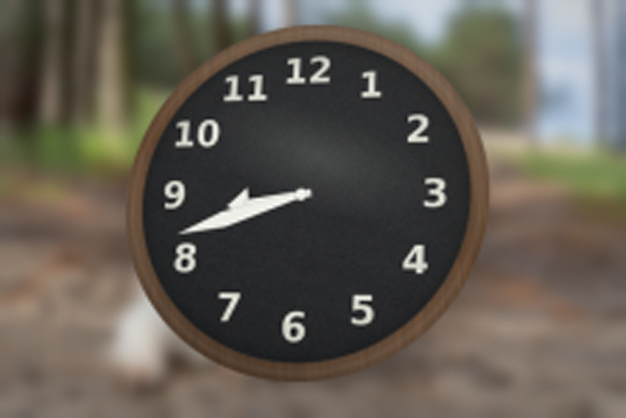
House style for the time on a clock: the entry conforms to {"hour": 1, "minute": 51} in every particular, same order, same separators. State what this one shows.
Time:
{"hour": 8, "minute": 42}
